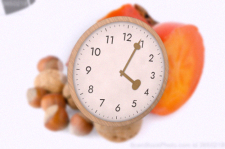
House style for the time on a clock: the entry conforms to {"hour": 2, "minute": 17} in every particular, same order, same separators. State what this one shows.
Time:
{"hour": 4, "minute": 4}
